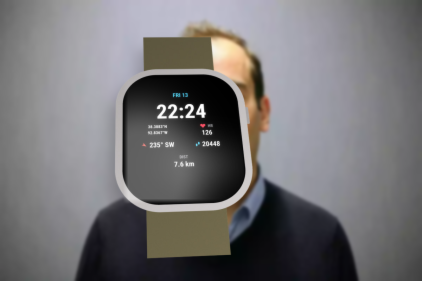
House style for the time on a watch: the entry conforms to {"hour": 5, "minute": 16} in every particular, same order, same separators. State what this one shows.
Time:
{"hour": 22, "minute": 24}
